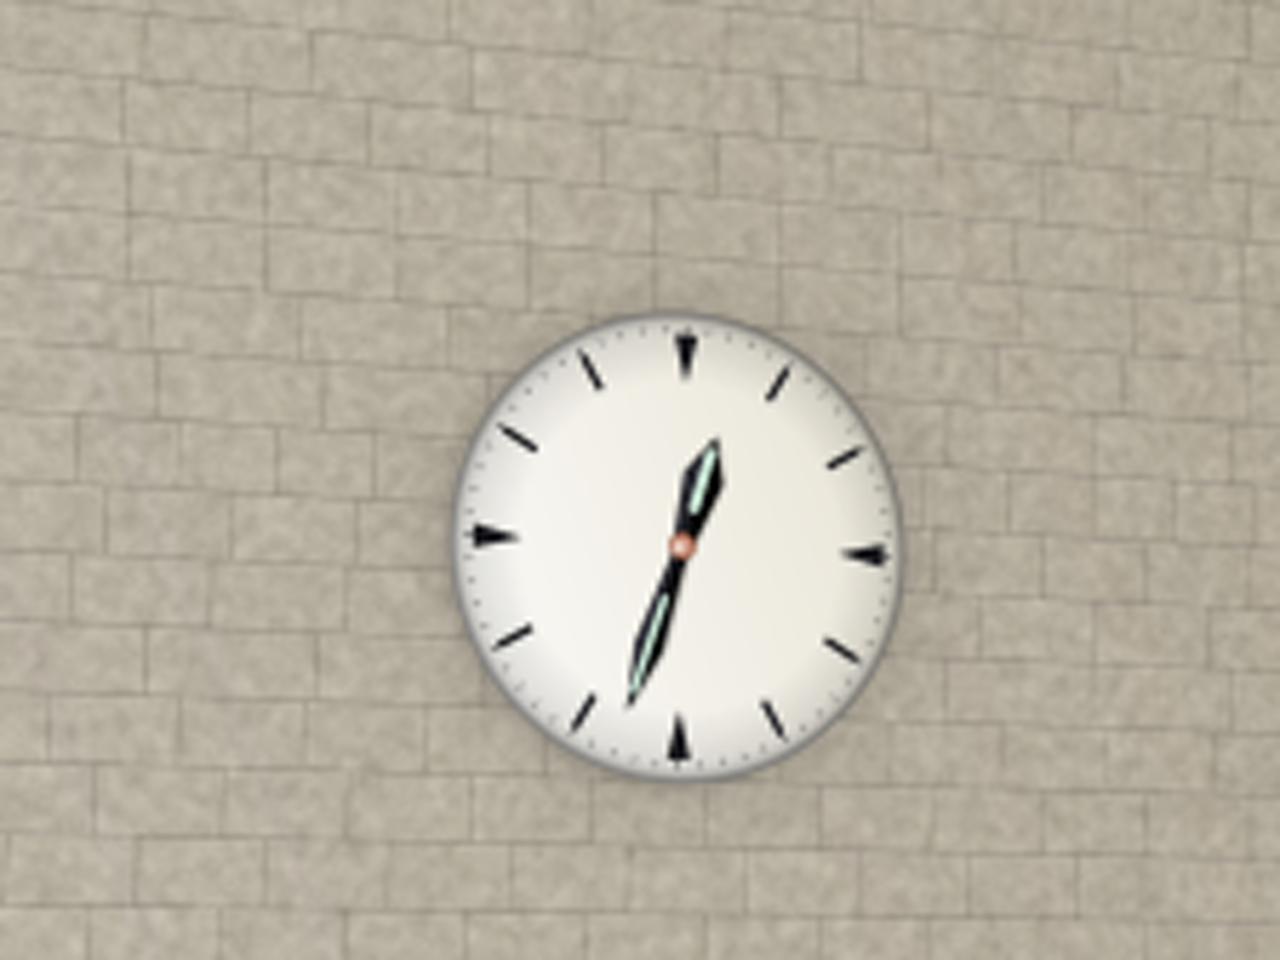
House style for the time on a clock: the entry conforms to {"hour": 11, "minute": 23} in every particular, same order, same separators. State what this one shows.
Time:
{"hour": 12, "minute": 33}
